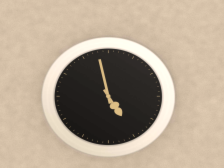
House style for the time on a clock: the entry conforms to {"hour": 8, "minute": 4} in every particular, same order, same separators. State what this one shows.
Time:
{"hour": 4, "minute": 58}
